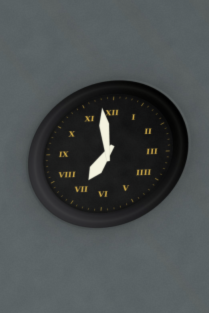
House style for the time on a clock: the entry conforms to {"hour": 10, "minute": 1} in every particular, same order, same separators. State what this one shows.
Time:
{"hour": 6, "minute": 58}
